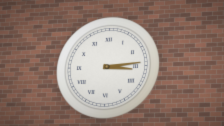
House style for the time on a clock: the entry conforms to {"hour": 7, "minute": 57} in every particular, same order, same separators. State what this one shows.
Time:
{"hour": 3, "minute": 14}
